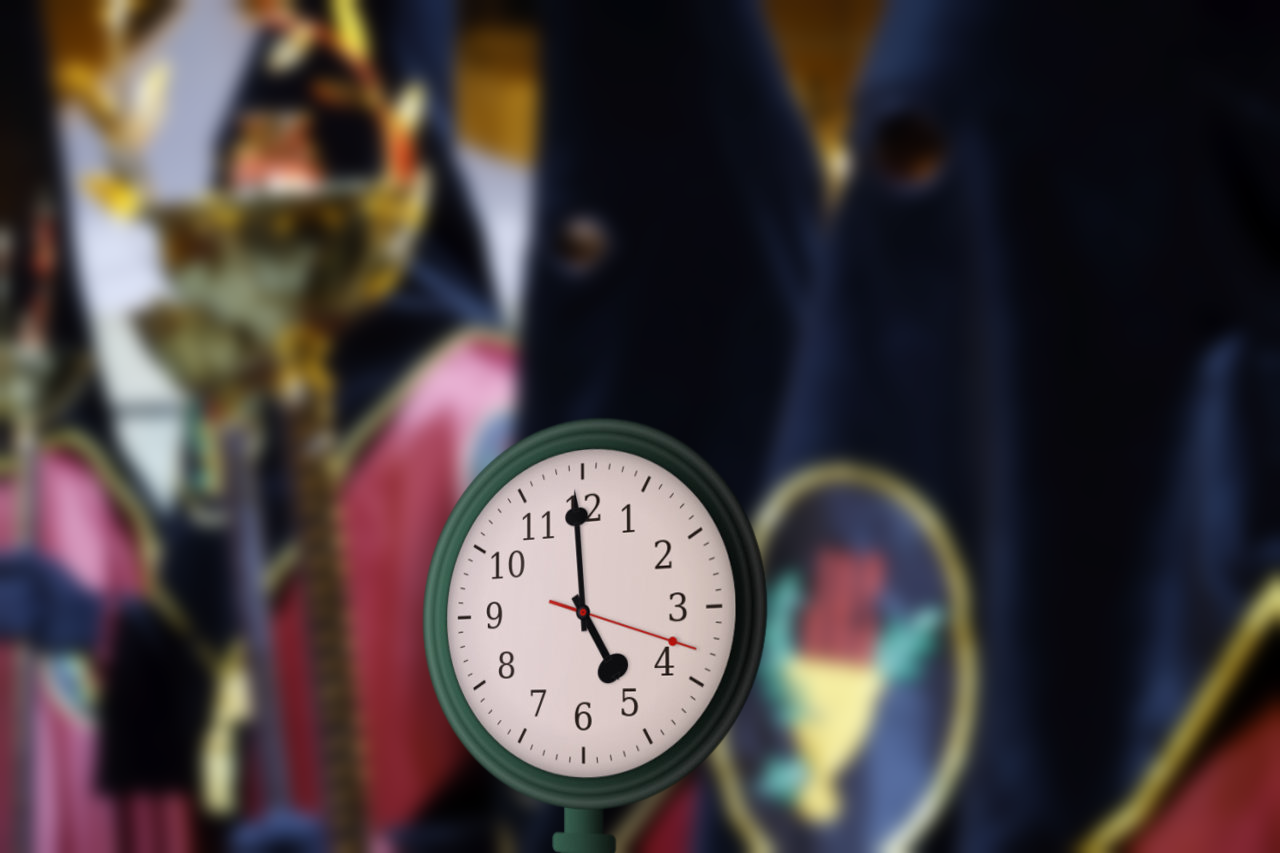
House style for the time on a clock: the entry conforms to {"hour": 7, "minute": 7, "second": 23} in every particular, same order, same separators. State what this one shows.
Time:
{"hour": 4, "minute": 59, "second": 18}
